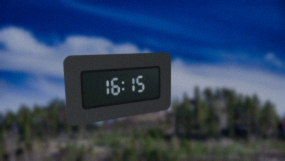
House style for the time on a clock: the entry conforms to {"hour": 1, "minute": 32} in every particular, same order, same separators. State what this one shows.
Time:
{"hour": 16, "minute": 15}
